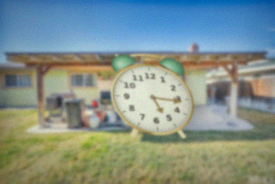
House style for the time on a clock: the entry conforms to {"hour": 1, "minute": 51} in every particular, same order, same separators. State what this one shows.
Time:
{"hour": 5, "minute": 16}
